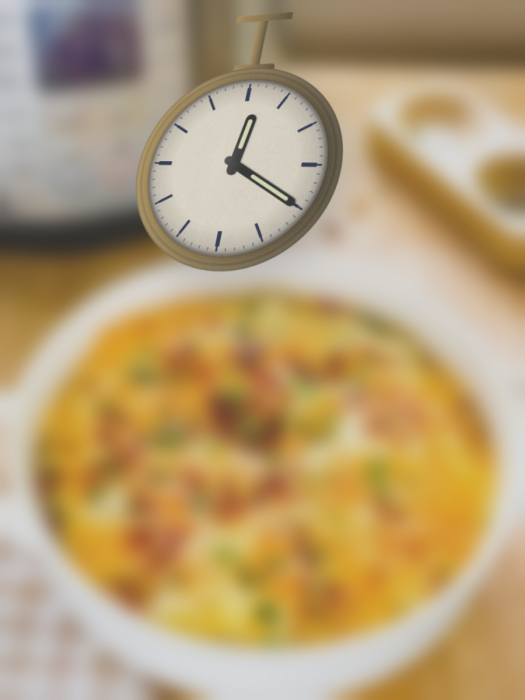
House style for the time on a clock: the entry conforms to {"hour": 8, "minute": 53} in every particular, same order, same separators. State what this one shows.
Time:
{"hour": 12, "minute": 20}
